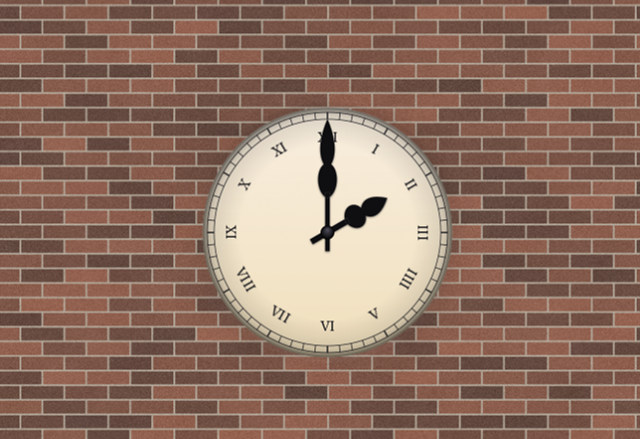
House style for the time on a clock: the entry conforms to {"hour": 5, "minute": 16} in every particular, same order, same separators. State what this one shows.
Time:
{"hour": 2, "minute": 0}
